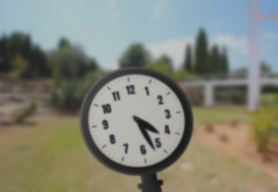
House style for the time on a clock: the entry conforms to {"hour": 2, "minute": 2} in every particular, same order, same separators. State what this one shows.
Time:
{"hour": 4, "minute": 27}
